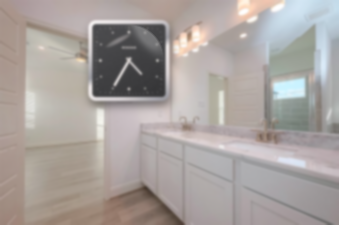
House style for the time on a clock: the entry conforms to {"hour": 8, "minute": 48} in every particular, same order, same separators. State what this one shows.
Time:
{"hour": 4, "minute": 35}
